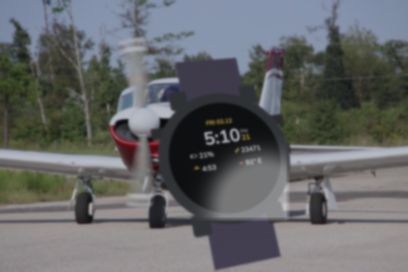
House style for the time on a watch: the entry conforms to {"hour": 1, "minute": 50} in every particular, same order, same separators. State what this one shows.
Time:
{"hour": 5, "minute": 10}
